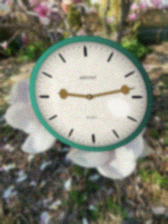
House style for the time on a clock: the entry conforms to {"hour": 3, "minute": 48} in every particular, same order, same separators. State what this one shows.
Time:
{"hour": 9, "minute": 13}
